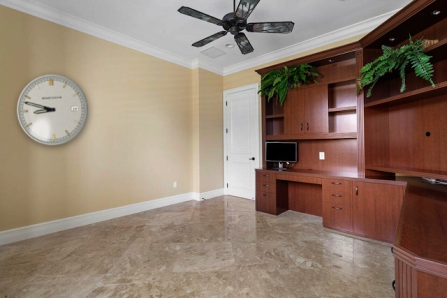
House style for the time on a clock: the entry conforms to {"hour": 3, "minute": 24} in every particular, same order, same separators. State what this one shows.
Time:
{"hour": 8, "minute": 48}
